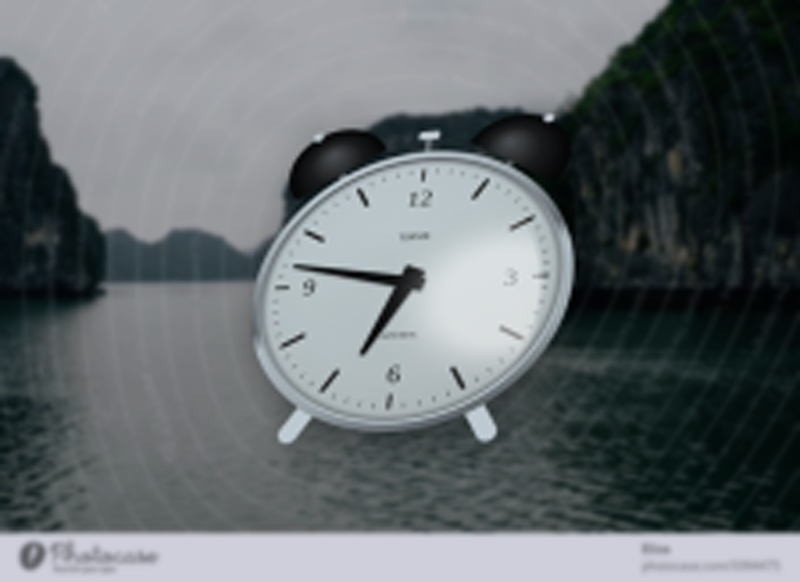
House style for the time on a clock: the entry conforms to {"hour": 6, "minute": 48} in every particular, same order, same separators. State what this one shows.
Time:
{"hour": 6, "minute": 47}
